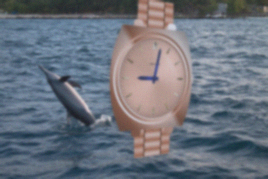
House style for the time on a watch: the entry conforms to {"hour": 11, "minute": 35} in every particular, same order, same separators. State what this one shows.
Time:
{"hour": 9, "minute": 2}
